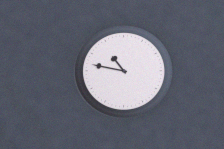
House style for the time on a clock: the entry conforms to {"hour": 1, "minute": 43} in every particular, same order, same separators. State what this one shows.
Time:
{"hour": 10, "minute": 47}
